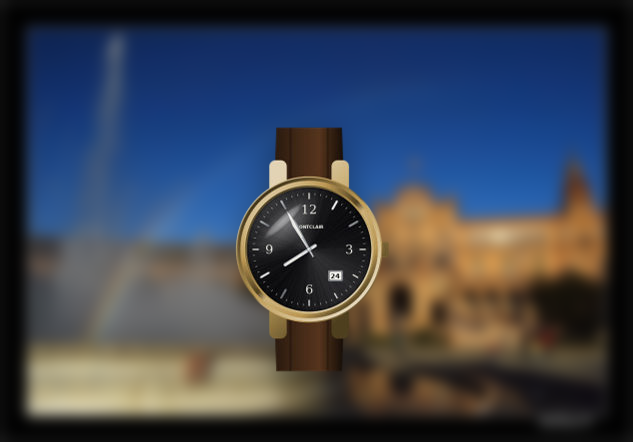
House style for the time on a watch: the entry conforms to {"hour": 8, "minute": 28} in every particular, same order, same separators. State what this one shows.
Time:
{"hour": 7, "minute": 55}
